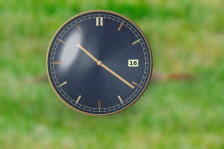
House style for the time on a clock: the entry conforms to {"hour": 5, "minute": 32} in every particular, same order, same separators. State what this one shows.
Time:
{"hour": 10, "minute": 21}
